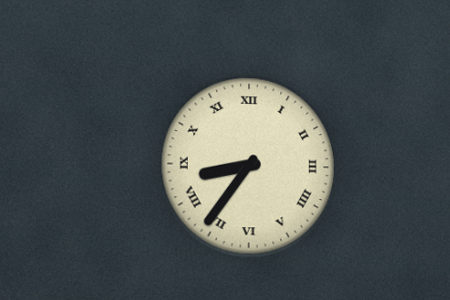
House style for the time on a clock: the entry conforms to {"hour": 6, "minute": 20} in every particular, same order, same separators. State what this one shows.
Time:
{"hour": 8, "minute": 36}
